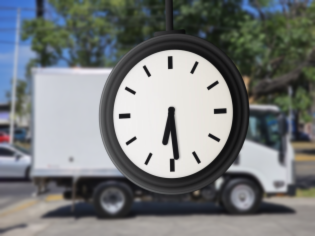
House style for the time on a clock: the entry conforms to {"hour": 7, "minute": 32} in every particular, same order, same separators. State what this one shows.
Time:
{"hour": 6, "minute": 29}
